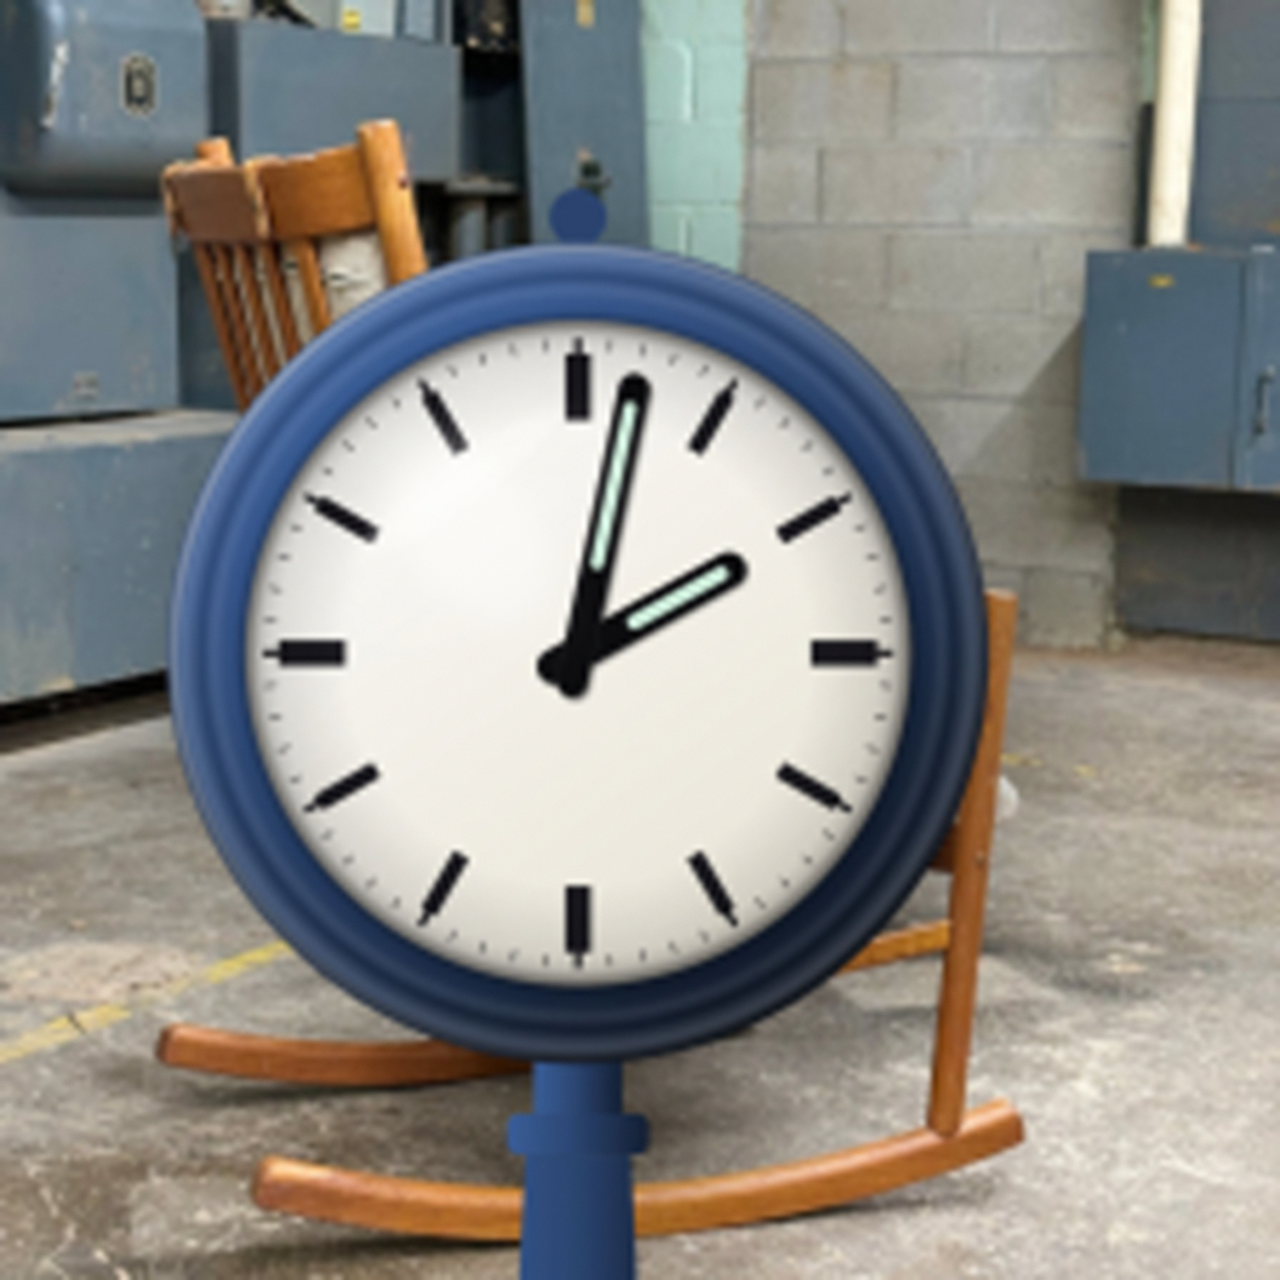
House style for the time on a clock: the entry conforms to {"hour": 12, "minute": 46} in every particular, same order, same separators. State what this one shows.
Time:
{"hour": 2, "minute": 2}
